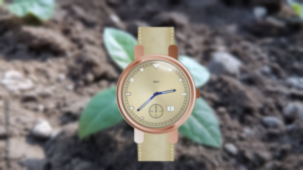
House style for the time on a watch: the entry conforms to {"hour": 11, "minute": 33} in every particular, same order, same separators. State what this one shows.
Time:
{"hour": 2, "minute": 38}
